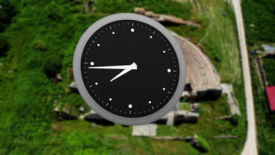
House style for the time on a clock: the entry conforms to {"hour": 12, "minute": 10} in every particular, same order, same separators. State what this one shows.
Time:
{"hour": 7, "minute": 44}
